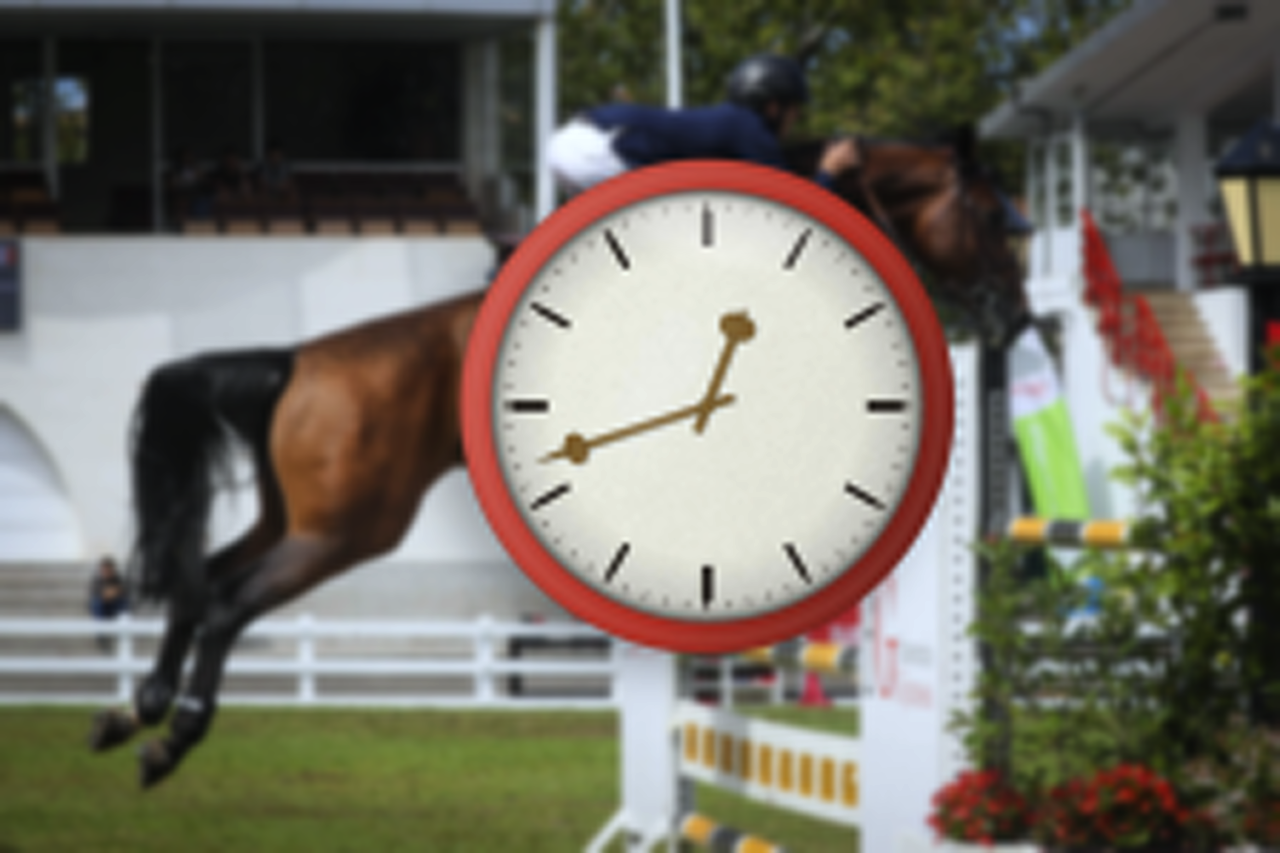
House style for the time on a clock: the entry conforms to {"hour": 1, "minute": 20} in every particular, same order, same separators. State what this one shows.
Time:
{"hour": 12, "minute": 42}
